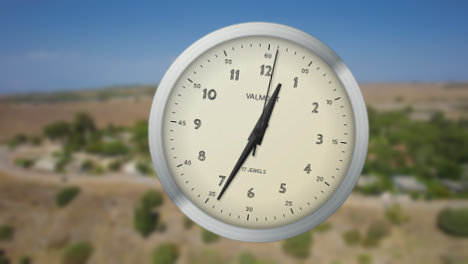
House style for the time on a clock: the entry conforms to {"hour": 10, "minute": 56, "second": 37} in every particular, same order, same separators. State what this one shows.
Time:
{"hour": 12, "minute": 34, "second": 1}
